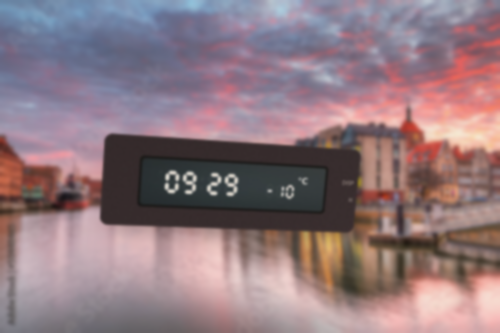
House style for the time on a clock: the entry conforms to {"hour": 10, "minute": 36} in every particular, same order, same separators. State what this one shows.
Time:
{"hour": 9, "minute": 29}
